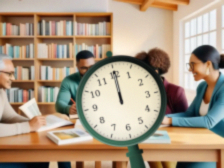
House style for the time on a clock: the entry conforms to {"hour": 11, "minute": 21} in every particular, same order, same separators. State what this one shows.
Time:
{"hour": 12, "minute": 0}
